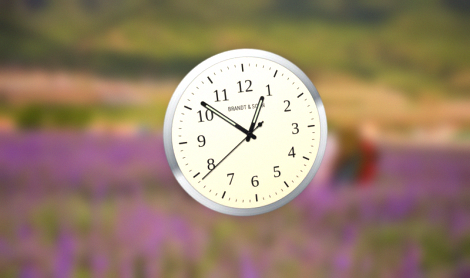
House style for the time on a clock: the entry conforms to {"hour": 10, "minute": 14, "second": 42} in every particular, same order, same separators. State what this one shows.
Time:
{"hour": 12, "minute": 51, "second": 39}
